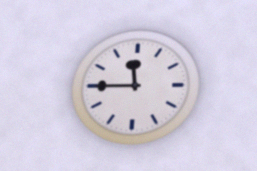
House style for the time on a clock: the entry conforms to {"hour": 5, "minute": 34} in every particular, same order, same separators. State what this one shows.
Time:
{"hour": 11, "minute": 45}
